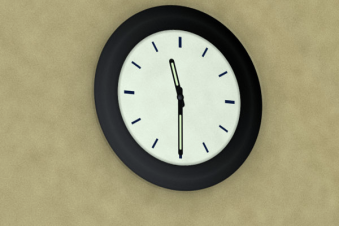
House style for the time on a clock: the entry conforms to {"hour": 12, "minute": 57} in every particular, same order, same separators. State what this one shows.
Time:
{"hour": 11, "minute": 30}
